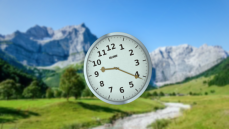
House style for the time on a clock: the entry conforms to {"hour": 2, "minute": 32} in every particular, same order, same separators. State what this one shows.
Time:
{"hour": 9, "minute": 21}
